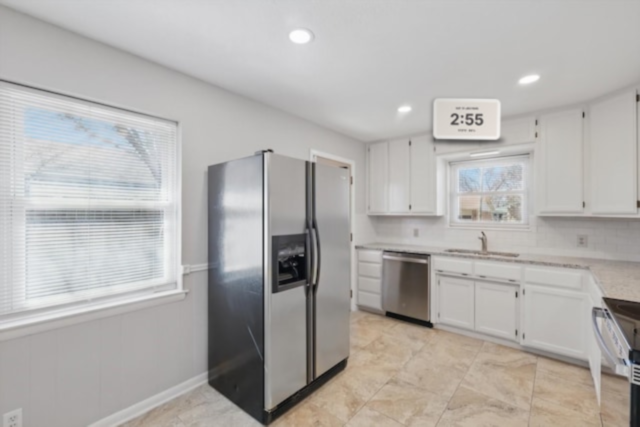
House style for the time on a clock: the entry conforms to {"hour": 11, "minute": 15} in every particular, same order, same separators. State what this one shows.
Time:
{"hour": 2, "minute": 55}
